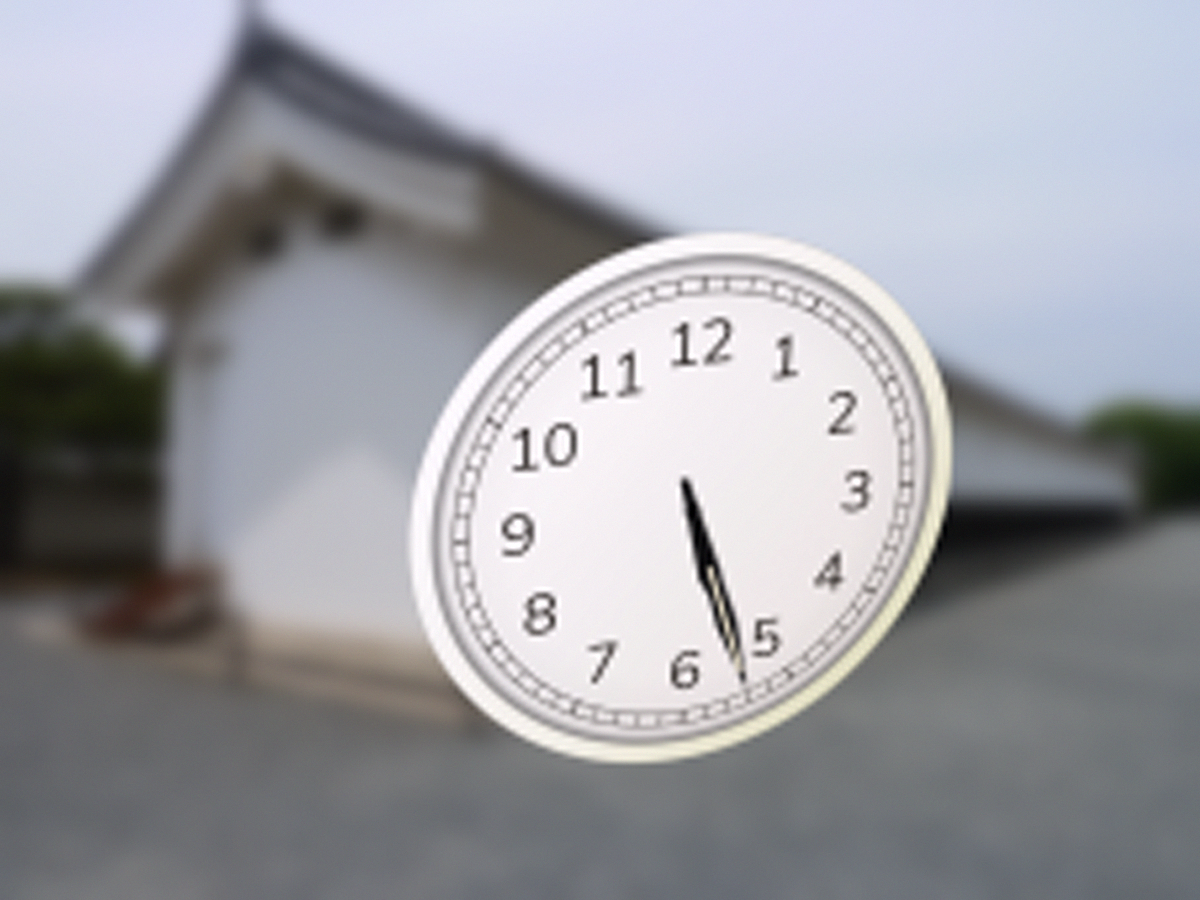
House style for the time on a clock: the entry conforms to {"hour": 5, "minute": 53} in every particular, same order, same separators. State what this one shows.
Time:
{"hour": 5, "minute": 27}
